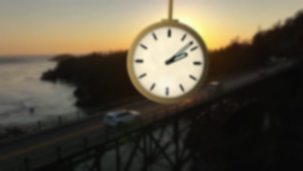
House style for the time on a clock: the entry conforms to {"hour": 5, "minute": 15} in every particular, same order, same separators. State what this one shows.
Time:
{"hour": 2, "minute": 8}
